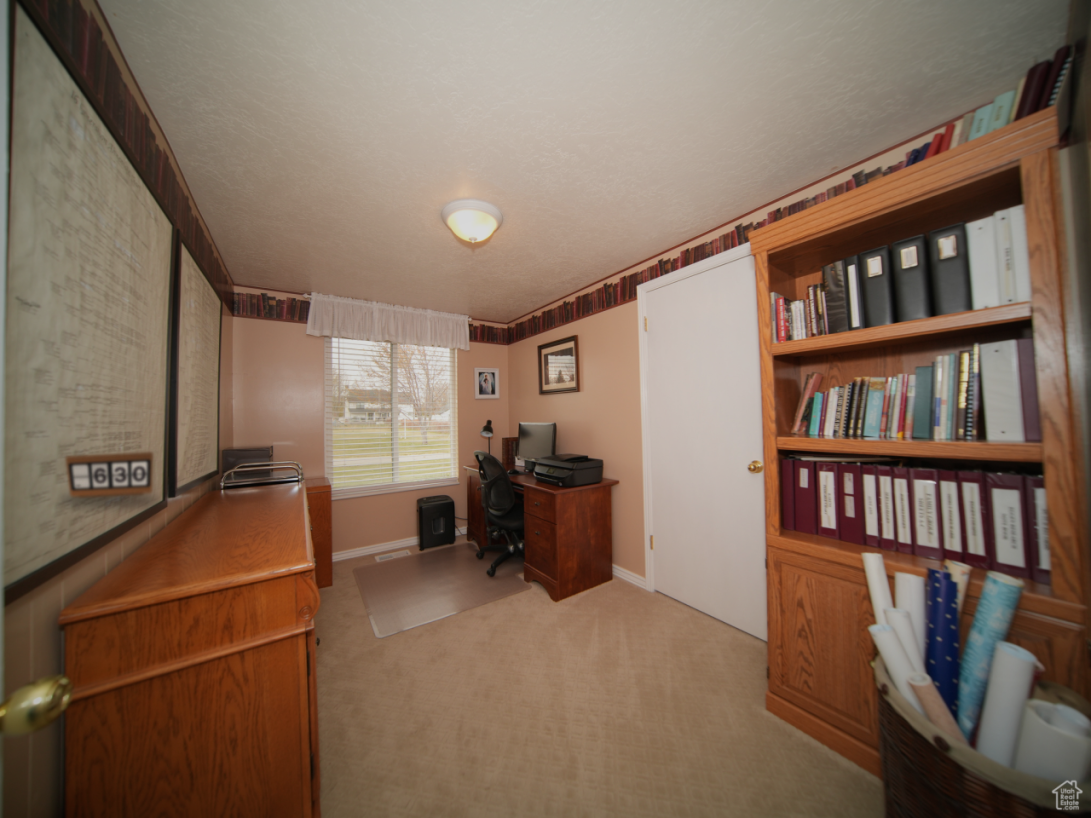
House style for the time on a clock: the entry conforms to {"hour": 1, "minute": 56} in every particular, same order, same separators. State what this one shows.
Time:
{"hour": 6, "minute": 30}
